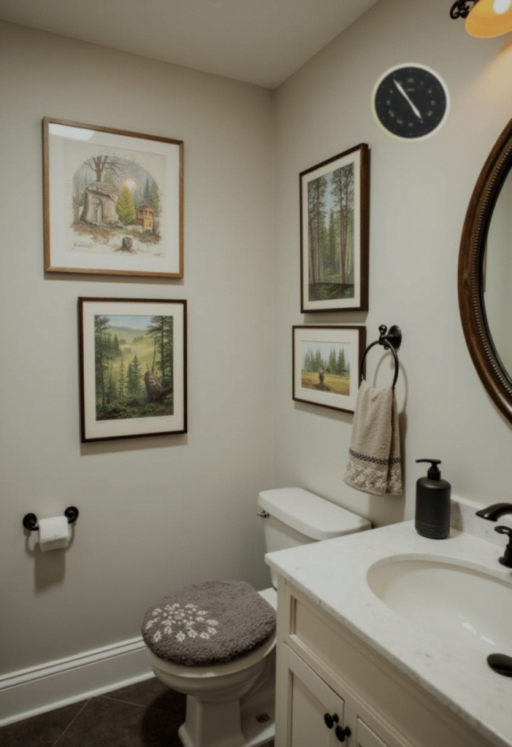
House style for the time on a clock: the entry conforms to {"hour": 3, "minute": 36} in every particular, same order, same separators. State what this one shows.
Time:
{"hour": 4, "minute": 54}
